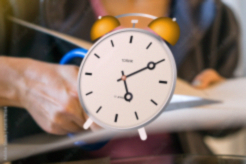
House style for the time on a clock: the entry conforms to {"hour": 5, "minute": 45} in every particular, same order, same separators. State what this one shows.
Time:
{"hour": 5, "minute": 10}
